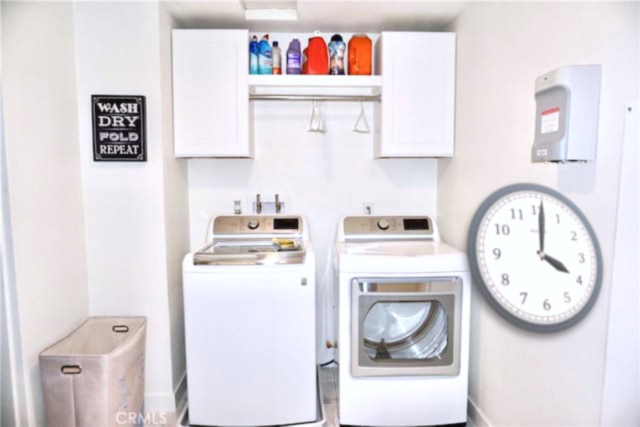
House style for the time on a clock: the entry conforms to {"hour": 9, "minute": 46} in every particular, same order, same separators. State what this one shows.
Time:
{"hour": 4, "minute": 1}
